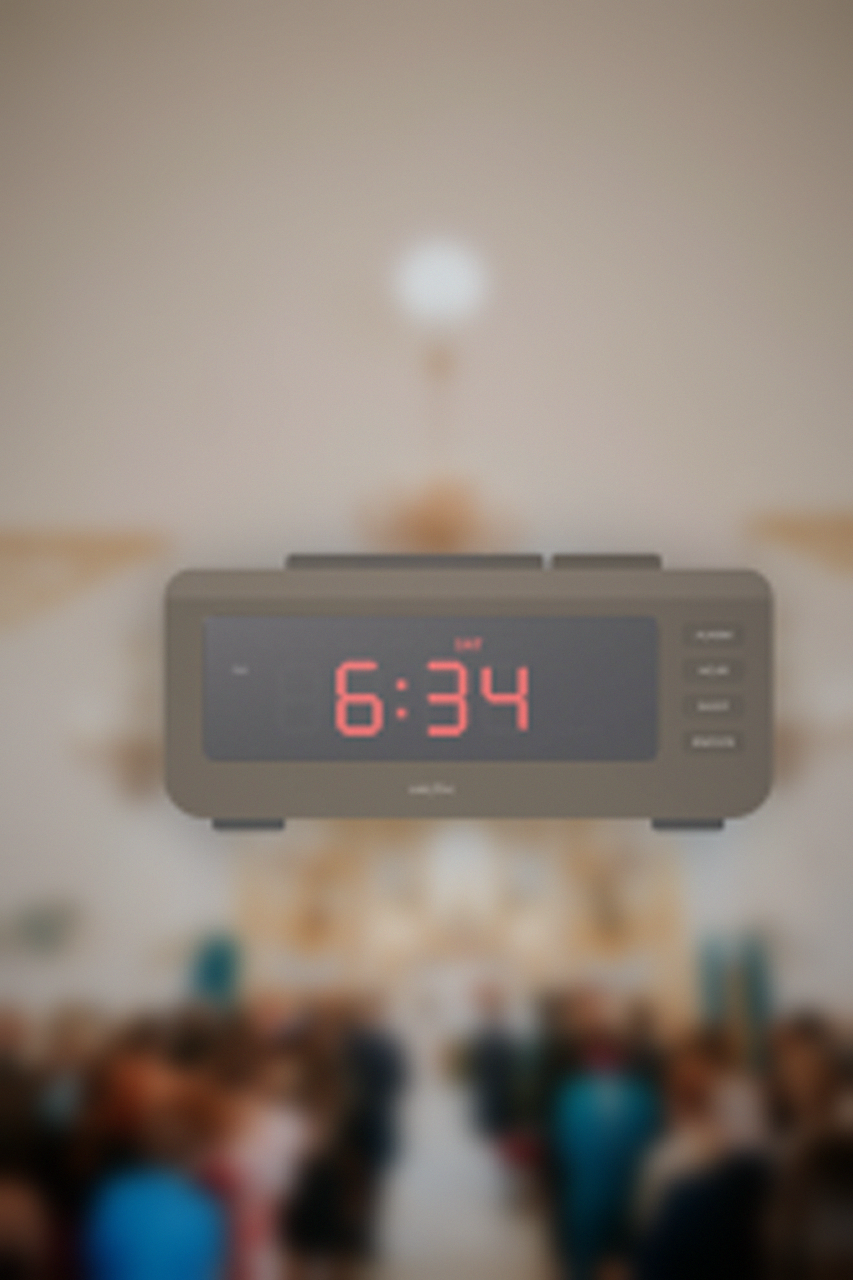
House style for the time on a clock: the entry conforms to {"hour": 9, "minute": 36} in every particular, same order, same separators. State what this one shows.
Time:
{"hour": 6, "minute": 34}
